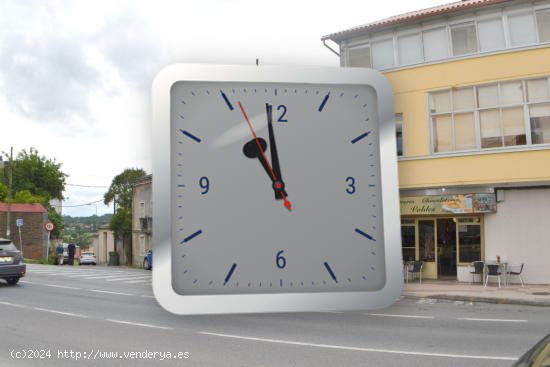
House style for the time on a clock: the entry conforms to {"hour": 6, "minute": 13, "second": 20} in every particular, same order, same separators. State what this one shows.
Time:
{"hour": 10, "minute": 58, "second": 56}
